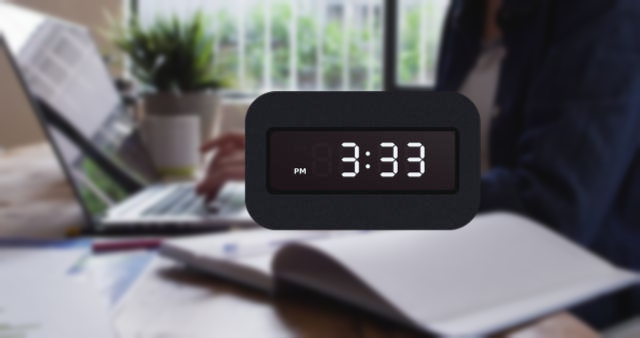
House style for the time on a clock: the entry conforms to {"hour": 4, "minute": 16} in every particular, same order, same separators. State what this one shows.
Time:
{"hour": 3, "minute": 33}
